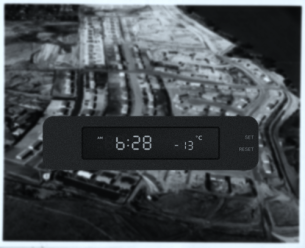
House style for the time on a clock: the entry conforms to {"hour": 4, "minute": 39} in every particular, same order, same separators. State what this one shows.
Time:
{"hour": 6, "minute": 28}
